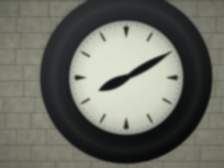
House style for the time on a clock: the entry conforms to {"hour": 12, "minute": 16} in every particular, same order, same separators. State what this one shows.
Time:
{"hour": 8, "minute": 10}
